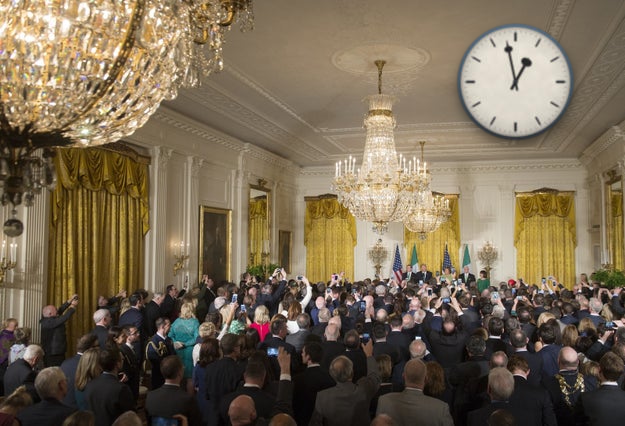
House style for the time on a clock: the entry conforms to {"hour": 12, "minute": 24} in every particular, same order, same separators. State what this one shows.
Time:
{"hour": 12, "minute": 58}
